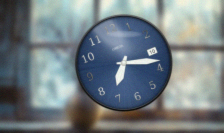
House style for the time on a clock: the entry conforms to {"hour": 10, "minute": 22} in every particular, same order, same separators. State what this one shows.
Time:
{"hour": 7, "minute": 18}
